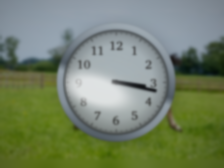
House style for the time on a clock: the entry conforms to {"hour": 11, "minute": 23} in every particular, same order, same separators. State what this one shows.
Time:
{"hour": 3, "minute": 17}
